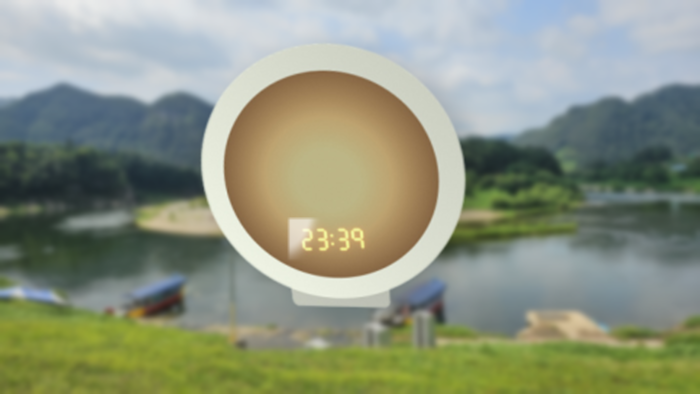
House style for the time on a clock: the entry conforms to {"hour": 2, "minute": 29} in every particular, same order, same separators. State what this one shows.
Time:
{"hour": 23, "minute": 39}
